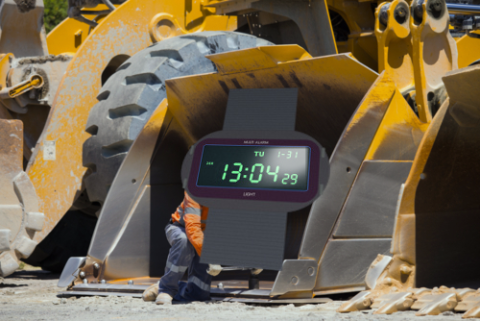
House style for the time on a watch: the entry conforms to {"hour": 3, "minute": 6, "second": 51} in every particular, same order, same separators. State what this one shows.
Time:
{"hour": 13, "minute": 4, "second": 29}
